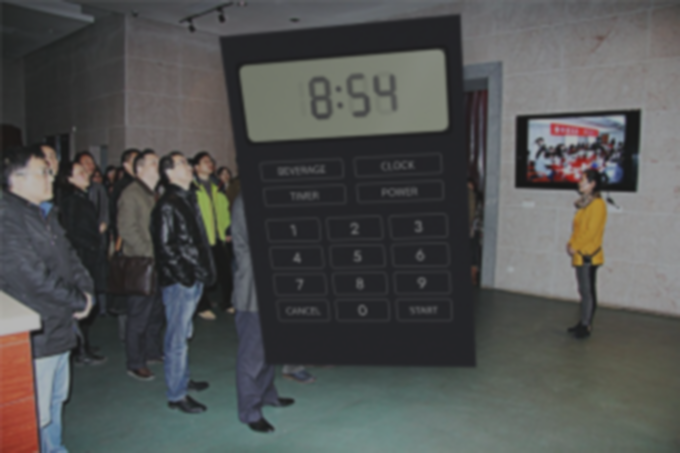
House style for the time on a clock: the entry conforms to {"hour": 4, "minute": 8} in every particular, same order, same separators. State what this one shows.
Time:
{"hour": 8, "minute": 54}
